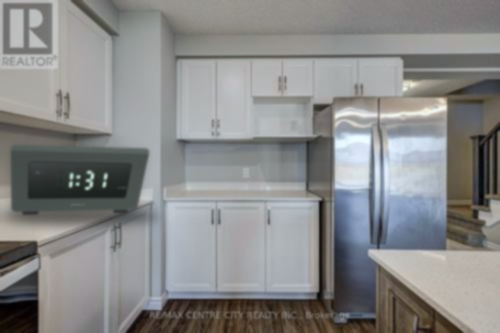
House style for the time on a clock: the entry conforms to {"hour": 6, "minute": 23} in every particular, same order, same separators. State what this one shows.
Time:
{"hour": 1, "minute": 31}
